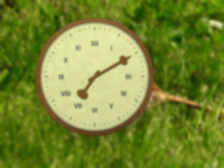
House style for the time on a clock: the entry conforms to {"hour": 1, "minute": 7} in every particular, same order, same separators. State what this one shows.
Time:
{"hour": 7, "minute": 10}
